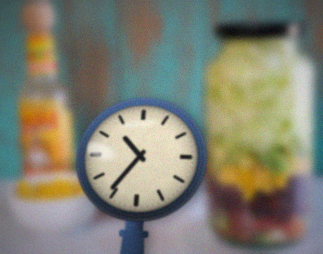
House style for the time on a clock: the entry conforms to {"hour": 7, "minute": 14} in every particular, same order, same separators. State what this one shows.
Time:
{"hour": 10, "minute": 36}
